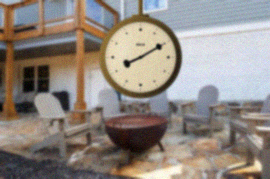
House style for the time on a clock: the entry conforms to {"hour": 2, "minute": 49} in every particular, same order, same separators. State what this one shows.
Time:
{"hour": 8, "minute": 10}
